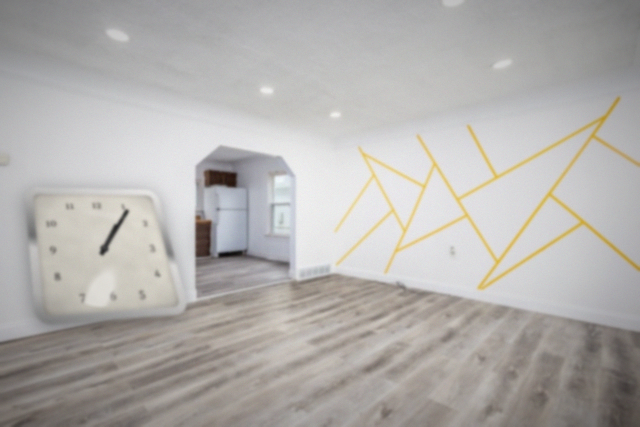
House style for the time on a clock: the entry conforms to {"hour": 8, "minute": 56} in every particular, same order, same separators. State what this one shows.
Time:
{"hour": 1, "minute": 6}
